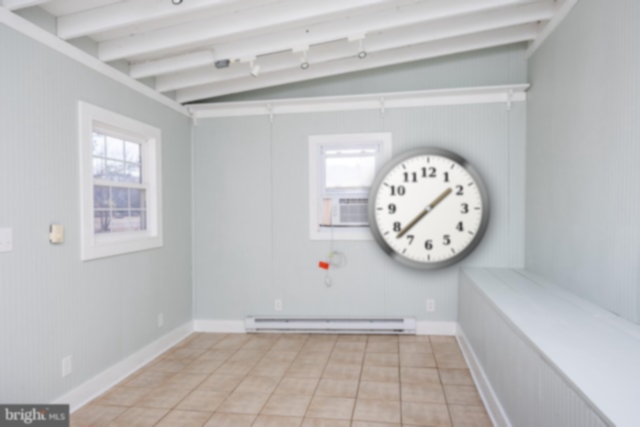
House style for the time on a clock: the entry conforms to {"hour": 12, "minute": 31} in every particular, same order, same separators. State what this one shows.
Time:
{"hour": 1, "minute": 38}
